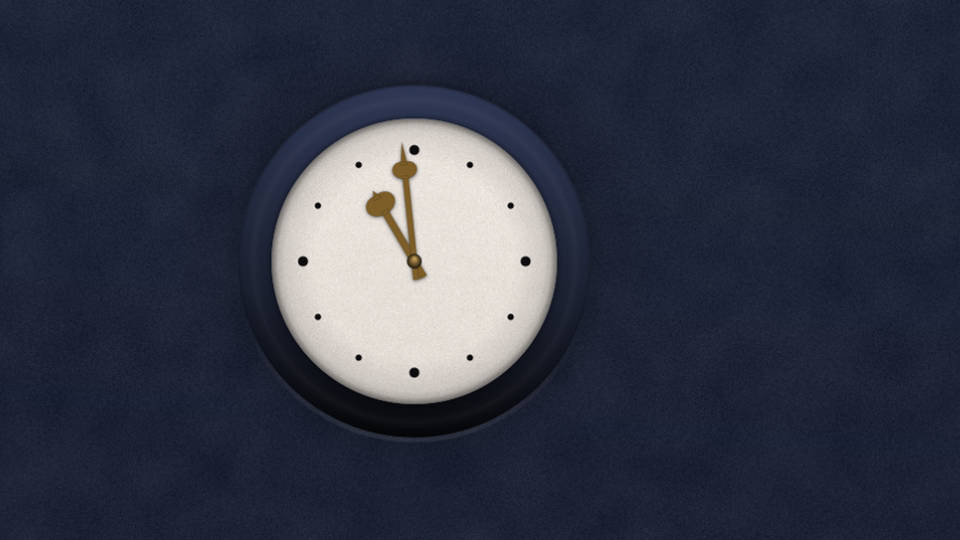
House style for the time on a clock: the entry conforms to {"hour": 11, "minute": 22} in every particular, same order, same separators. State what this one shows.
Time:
{"hour": 10, "minute": 59}
